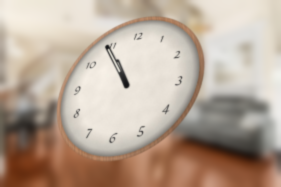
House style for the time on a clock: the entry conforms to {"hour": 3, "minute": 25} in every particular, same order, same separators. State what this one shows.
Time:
{"hour": 10, "minute": 54}
